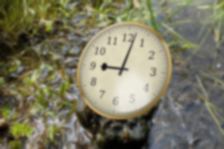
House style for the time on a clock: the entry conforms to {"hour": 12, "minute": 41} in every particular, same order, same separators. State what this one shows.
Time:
{"hour": 9, "minute": 2}
